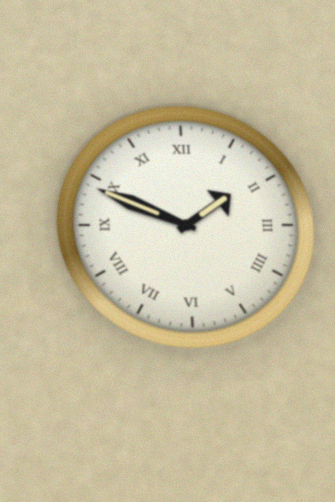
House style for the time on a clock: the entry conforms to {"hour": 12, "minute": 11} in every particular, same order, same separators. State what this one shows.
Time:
{"hour": 1, "minute": 49}
